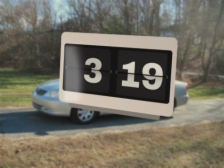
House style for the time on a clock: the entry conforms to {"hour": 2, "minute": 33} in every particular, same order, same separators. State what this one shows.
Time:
{"hour": 3, "minute": 19}
